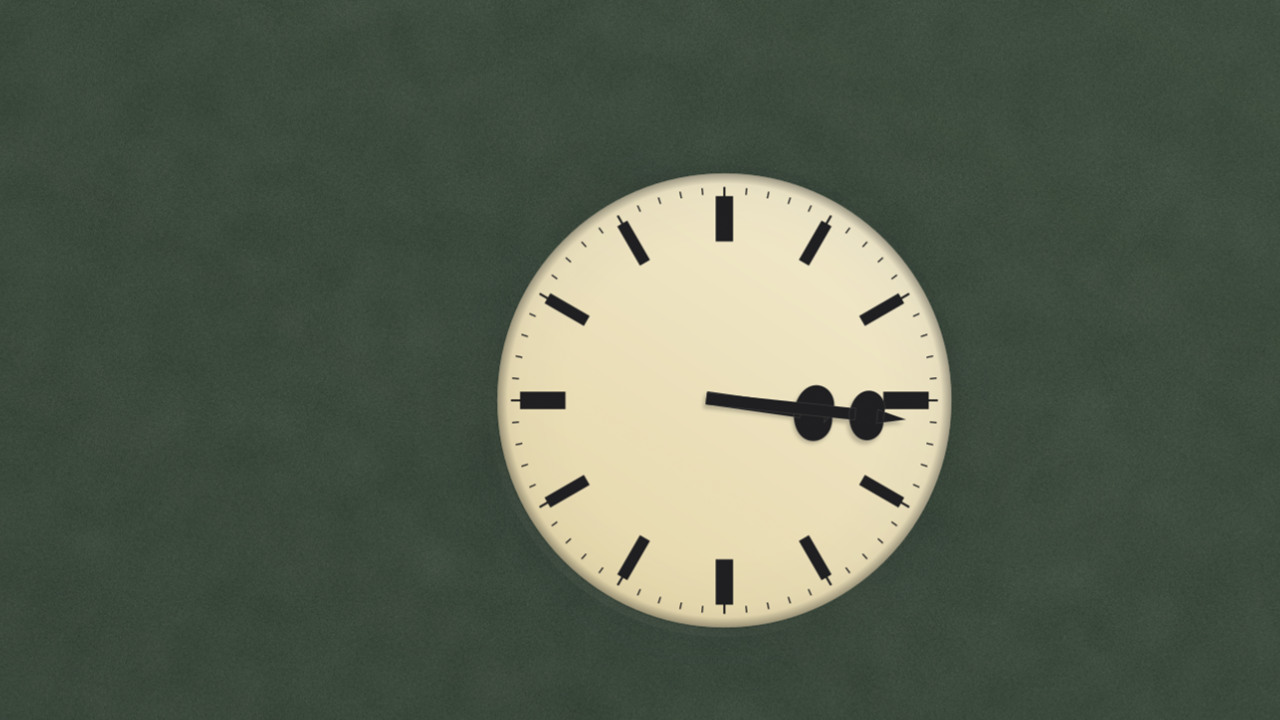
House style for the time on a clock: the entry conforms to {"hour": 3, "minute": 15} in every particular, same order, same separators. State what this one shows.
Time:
{"hour": 3, "minute": 16}
